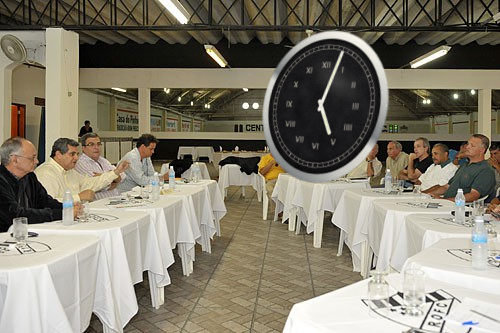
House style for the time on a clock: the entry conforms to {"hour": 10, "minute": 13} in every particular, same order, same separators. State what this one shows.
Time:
{"hour": 5, "minute": 3}
